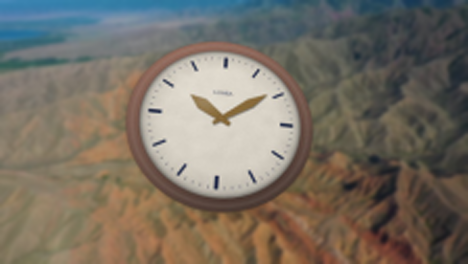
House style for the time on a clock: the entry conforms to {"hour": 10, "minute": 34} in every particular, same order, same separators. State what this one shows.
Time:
{"hour": 10, "minute": 9}
